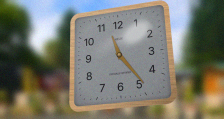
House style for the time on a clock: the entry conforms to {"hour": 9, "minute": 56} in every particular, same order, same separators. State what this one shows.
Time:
{"hour": 11, "minute": 24}
